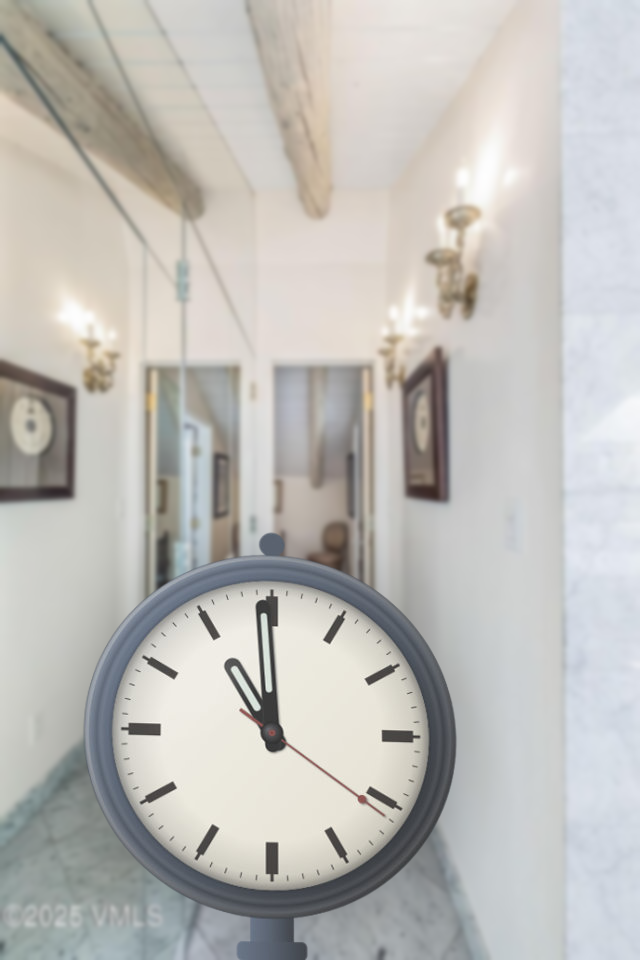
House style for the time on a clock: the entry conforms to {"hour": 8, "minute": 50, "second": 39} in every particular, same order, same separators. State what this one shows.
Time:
{"hour": 10, "minute": 59, "second": 21}
